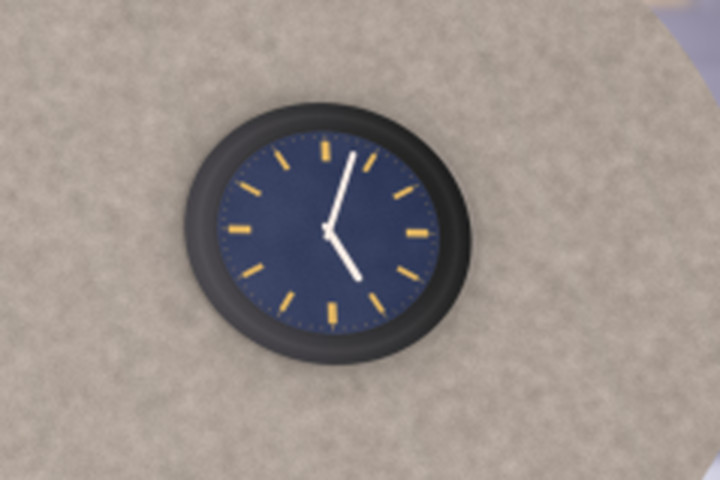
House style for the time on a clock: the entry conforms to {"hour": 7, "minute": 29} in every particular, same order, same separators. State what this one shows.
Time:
{"hour": 5, "minute": 3}
